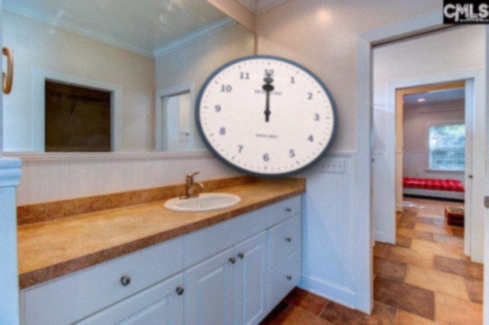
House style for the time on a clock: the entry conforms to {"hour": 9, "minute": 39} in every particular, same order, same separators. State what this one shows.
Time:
{"hour": 12, "minute": 0}
